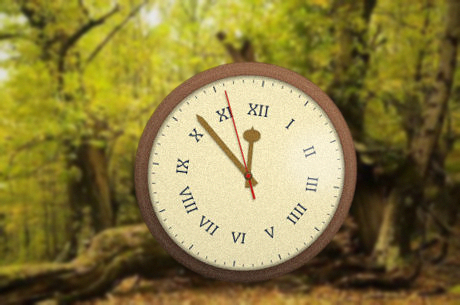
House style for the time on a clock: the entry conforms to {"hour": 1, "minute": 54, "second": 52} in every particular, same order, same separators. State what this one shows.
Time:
{"hour": 11, "minute": 51, "second": 56}
